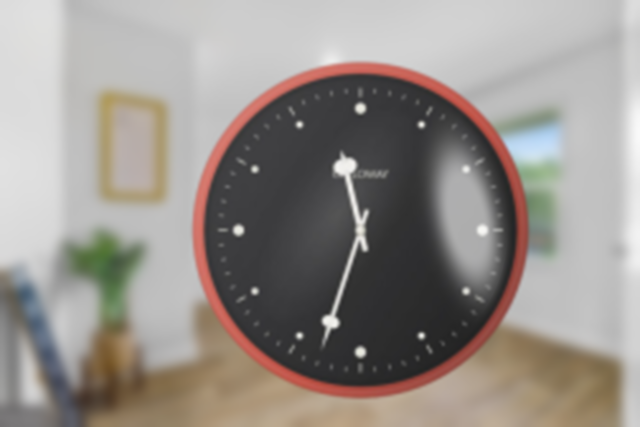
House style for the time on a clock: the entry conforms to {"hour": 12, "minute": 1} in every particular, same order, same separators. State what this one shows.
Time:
{"hour": 11, "minute": 33}
